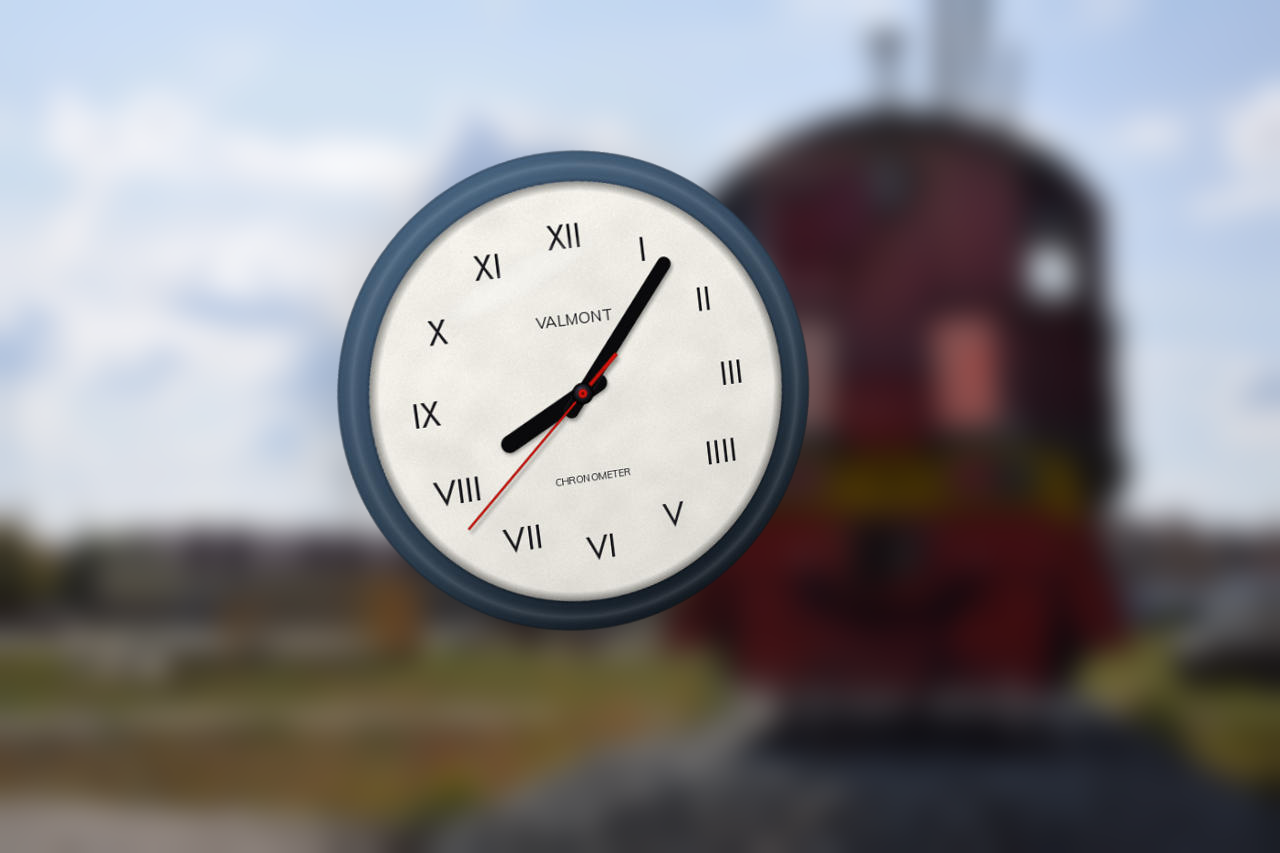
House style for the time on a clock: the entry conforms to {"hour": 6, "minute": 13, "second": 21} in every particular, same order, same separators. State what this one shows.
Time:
{"hour": 8, "minute": 6, "second": 38}
